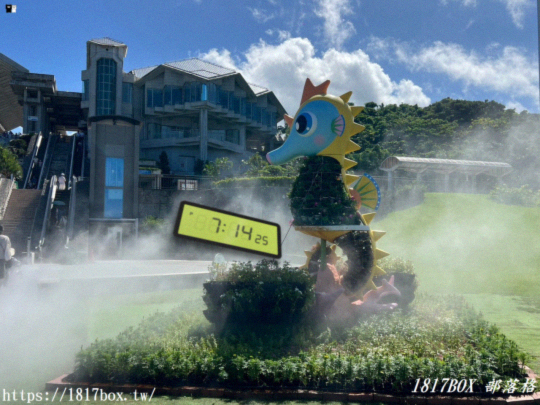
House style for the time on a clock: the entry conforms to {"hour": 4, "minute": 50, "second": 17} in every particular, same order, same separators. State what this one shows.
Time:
{"hour": 7, "minute": 14, "second": 25}
